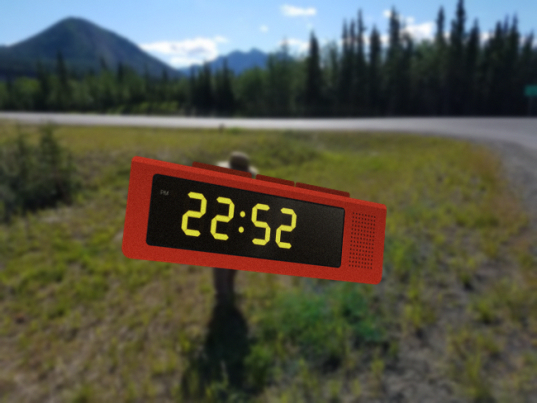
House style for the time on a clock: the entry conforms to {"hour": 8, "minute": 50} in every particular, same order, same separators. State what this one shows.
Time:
{"hour": 22, "minute": 52}
